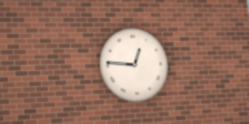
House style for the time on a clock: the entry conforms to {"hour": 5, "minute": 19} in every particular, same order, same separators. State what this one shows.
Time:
{"hour": 12, "minute": 46}
